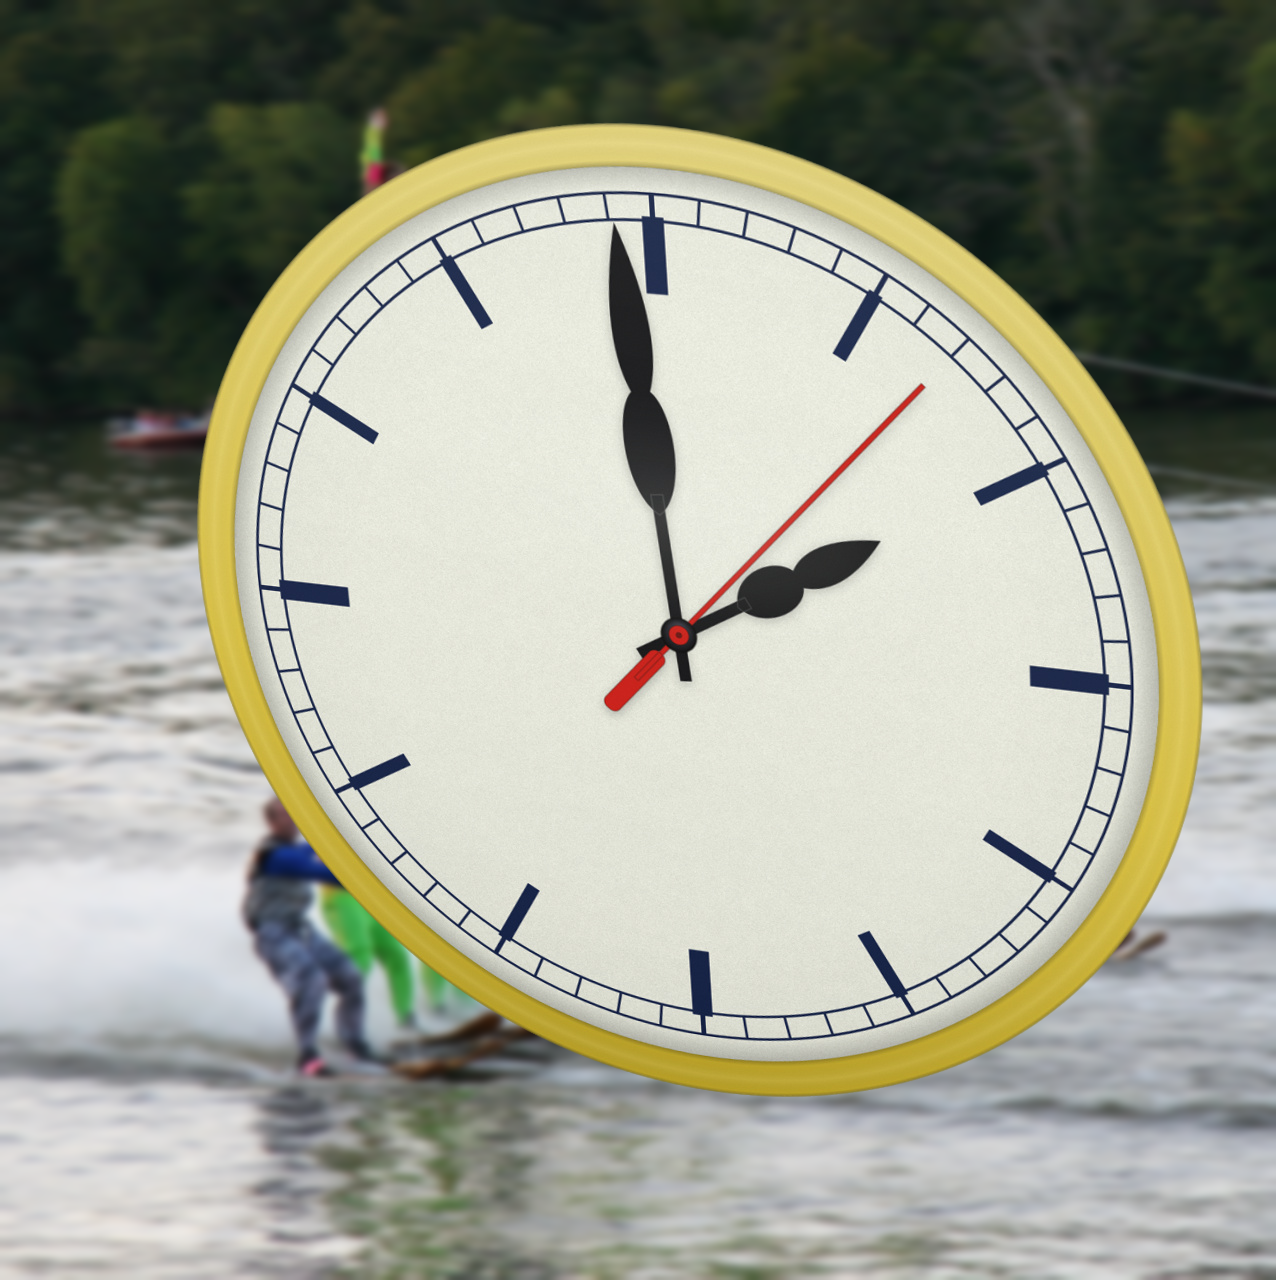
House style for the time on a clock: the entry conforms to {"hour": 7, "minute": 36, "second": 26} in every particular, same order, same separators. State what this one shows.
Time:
{"hour": 1, "minute": 59, "second": 7}
